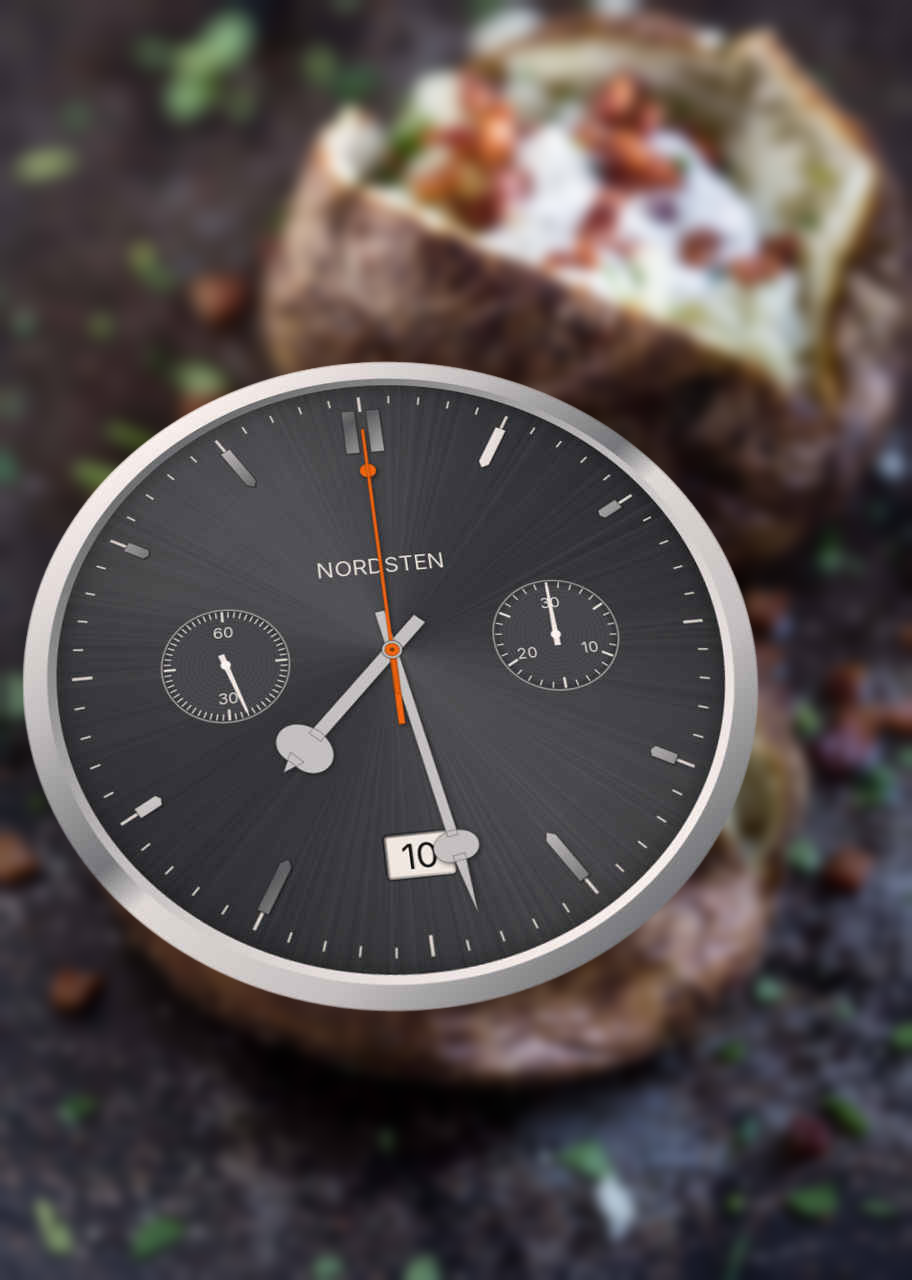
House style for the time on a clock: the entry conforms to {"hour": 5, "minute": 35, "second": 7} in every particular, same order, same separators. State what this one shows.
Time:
{"hour": 7, "minute": 28, "second": 27}
